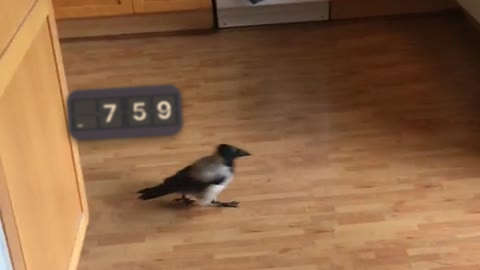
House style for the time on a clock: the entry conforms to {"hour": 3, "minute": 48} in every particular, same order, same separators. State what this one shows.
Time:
{"hour": 7, "minute": 59}
